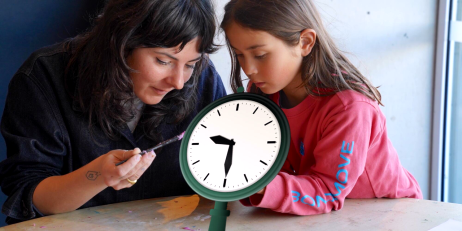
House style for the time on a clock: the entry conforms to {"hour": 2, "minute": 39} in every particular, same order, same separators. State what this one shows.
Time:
{"hour": 9, "minute": 30}
